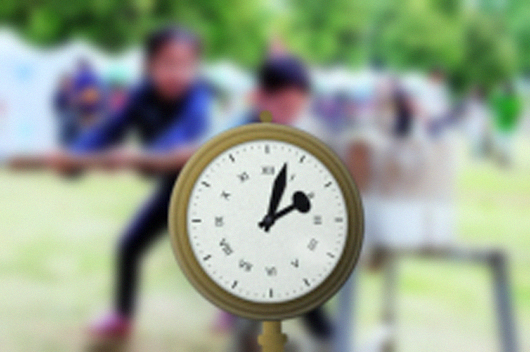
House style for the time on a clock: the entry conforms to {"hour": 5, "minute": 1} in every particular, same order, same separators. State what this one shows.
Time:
{"hour": 2, "minute": 3}
